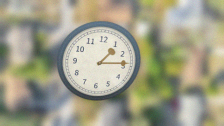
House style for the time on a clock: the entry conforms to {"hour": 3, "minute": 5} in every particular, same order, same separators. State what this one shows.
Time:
{"hour": 1, "minute": 14}
